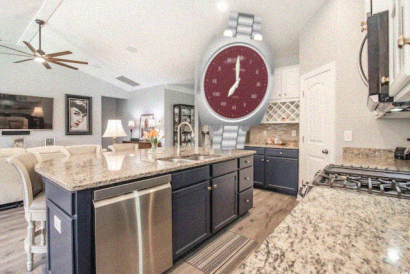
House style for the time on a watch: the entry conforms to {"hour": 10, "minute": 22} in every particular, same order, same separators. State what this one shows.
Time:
{"hour": 6, "minute": 59}
